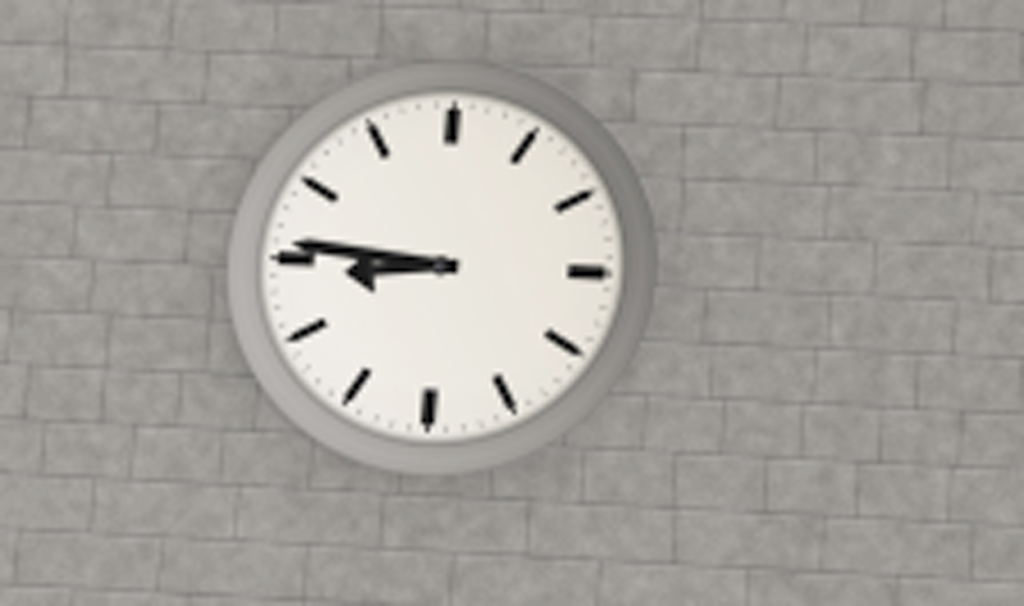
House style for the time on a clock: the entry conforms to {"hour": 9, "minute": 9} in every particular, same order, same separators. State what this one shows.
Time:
{"hour": 8, "minute": 46}
